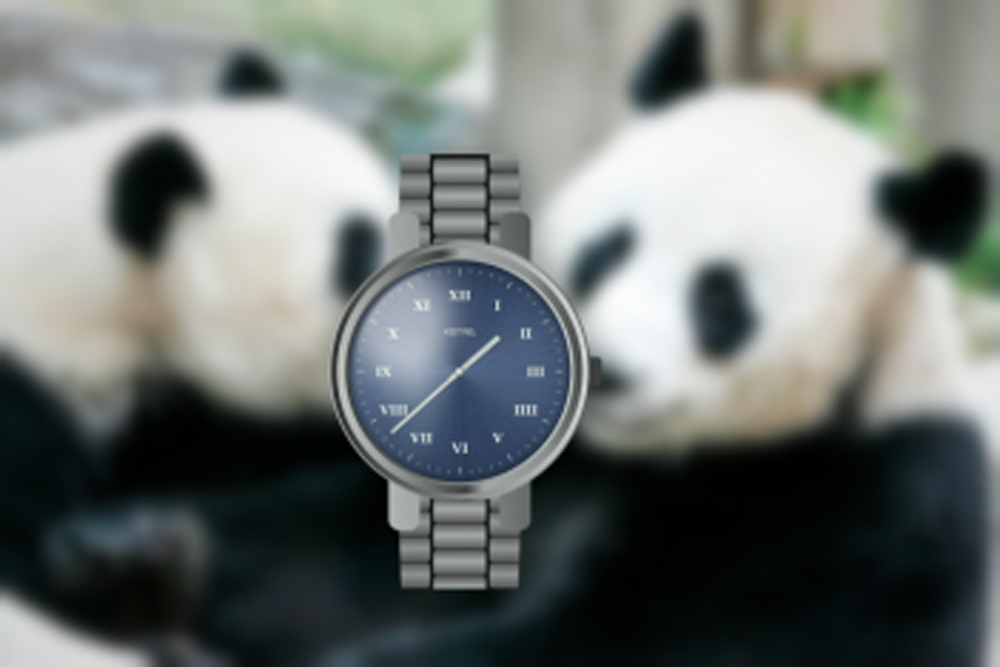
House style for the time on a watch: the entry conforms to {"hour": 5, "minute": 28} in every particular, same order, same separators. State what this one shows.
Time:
{"hour": 1, "minute": 38}
